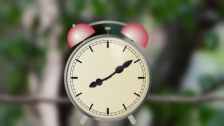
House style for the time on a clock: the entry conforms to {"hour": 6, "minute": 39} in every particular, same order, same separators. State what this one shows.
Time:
{"hour": 8, "minute": 9}
